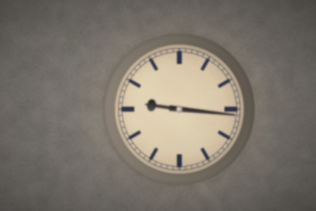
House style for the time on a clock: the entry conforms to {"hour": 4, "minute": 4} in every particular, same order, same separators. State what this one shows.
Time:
{"hour": 9, "minute": 16}
